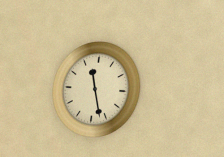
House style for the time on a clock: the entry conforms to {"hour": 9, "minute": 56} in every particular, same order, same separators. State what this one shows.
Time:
{"hour": 11, "minute": 27}
